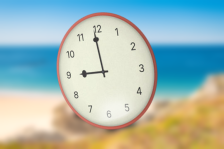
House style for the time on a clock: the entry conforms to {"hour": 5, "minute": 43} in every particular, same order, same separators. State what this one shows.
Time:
{"hour": 8, "minute": 59}
